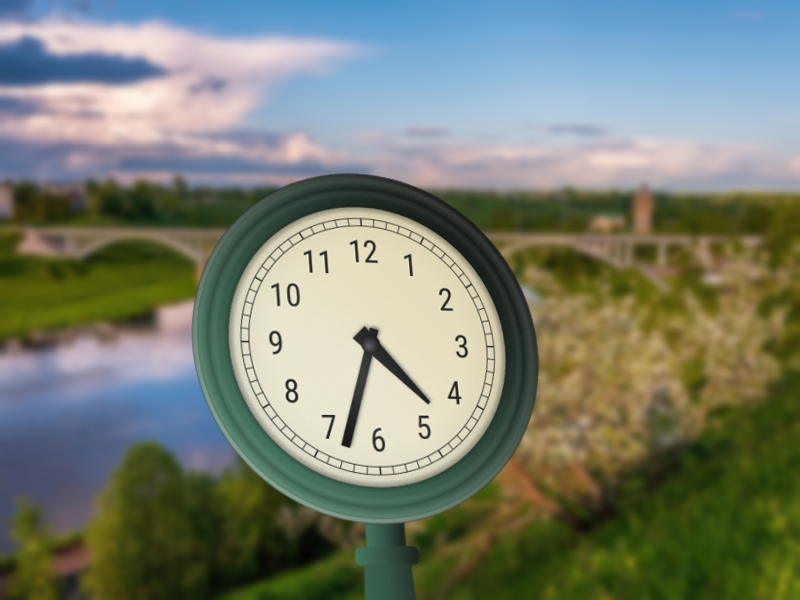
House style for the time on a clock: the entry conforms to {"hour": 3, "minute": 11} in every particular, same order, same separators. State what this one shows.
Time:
{"hour": 4, "minute": 33}
